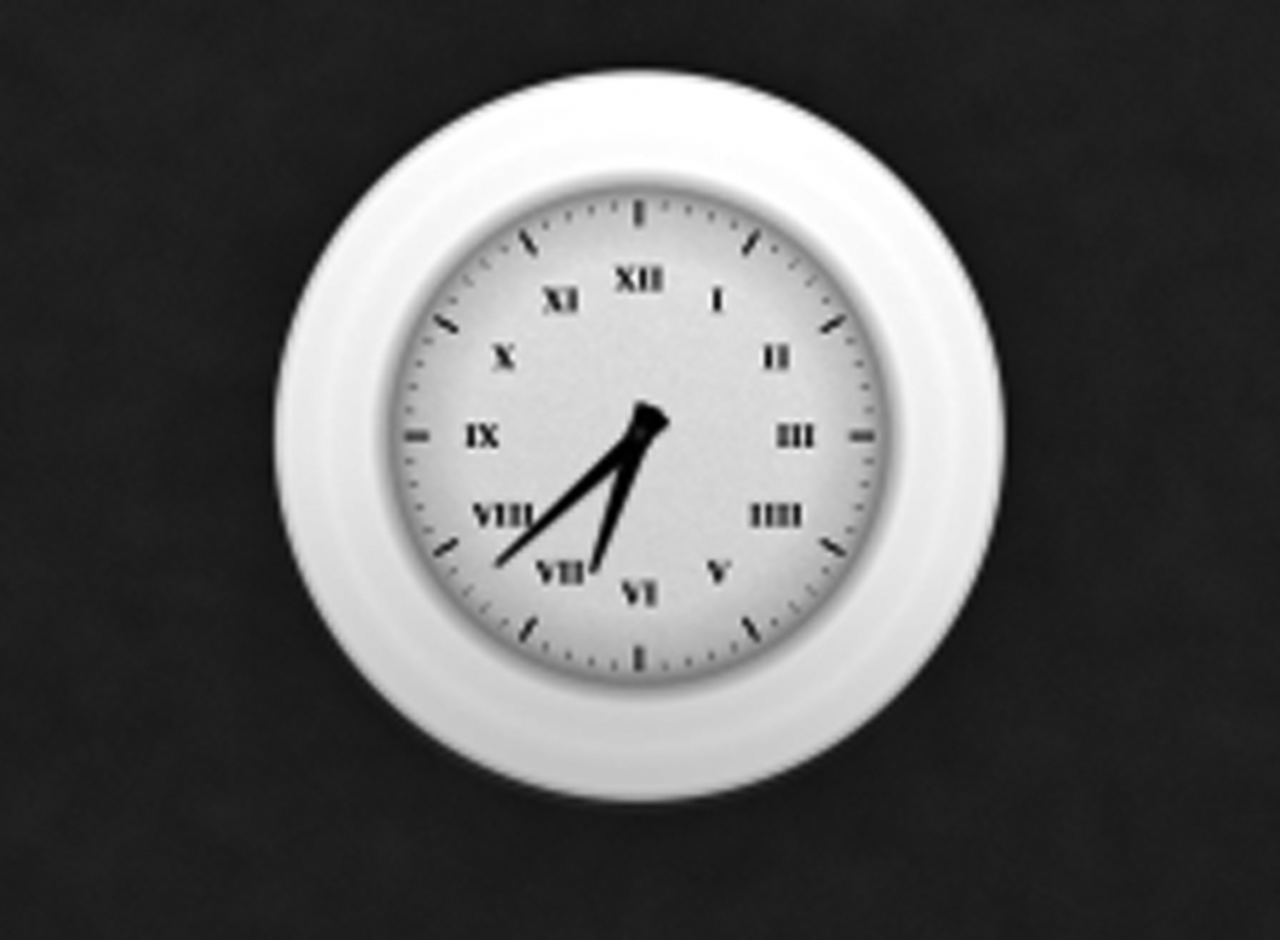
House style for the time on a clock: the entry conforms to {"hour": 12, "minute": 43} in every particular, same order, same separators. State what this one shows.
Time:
{"hour": 6, "minute": 38}
